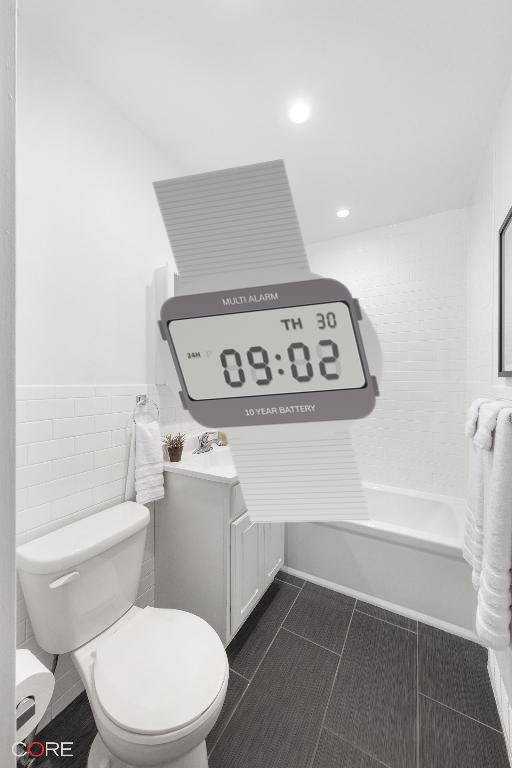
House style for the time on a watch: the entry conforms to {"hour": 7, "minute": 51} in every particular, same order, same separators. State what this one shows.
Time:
{"hour": 9, "minute": 2}
